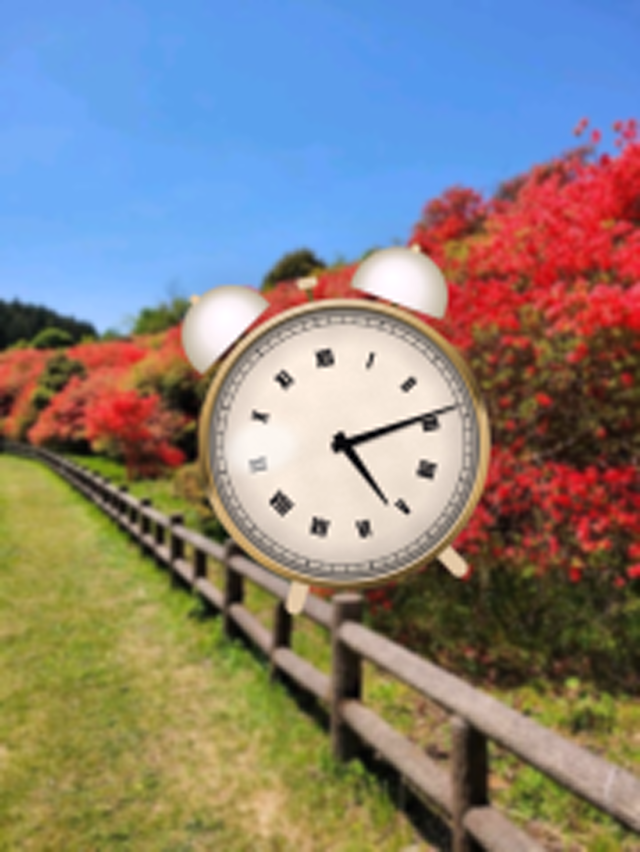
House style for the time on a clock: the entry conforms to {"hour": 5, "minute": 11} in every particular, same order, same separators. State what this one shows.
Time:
{"hour": 5, "minute": 14}
